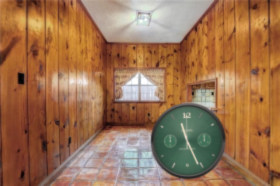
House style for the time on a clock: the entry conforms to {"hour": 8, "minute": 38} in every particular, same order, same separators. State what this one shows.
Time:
{"hour": 11, "minute": 26}
